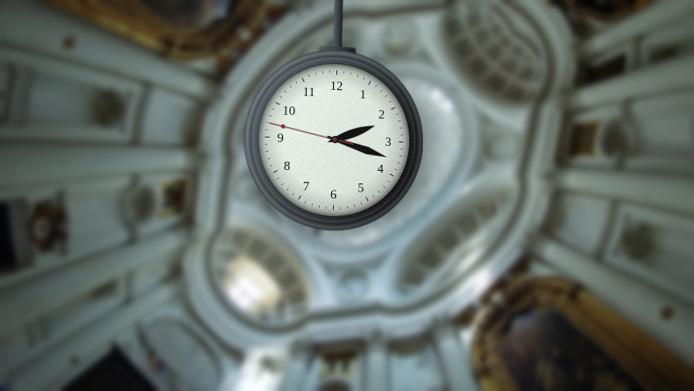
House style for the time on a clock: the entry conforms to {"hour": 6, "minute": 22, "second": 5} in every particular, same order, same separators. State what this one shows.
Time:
{"hour": 2, "minute": 17, "second": 47}
